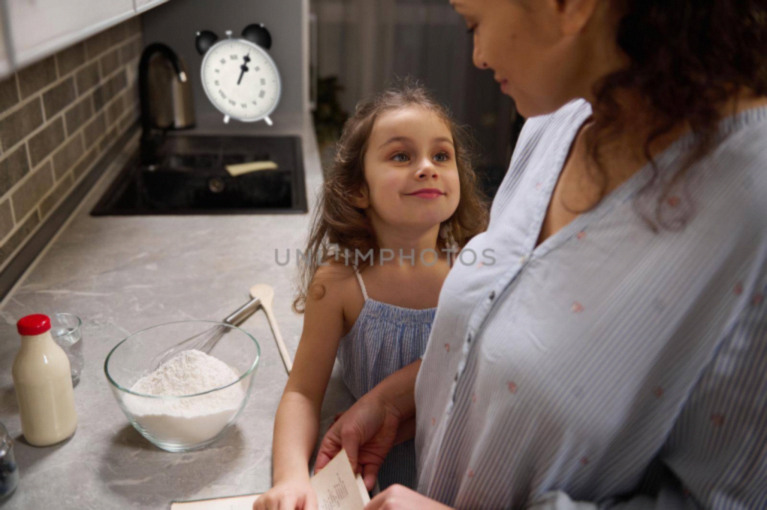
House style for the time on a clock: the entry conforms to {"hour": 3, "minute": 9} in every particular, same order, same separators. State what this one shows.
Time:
{"hour": 1, "minute": 5}
